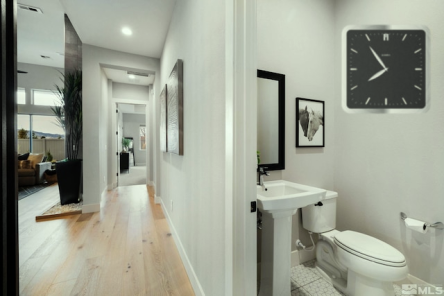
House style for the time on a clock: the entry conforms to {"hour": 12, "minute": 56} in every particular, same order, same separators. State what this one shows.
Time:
{"hour": 7, "minute": 54}
